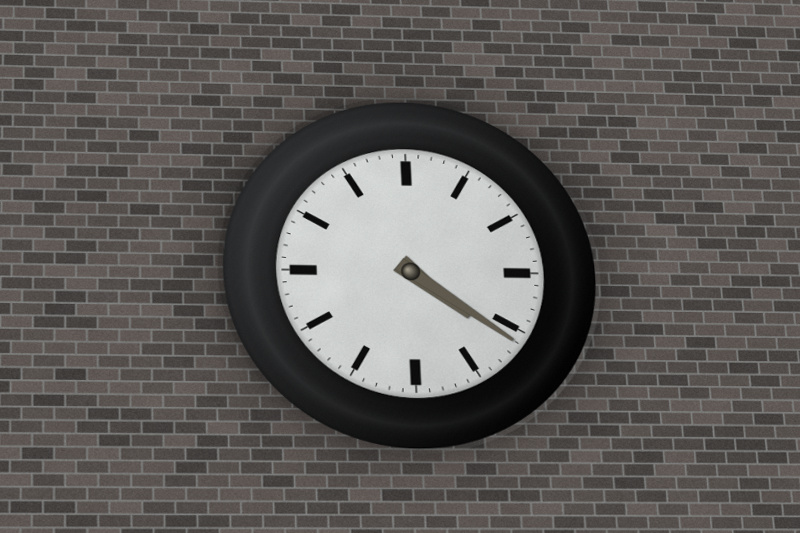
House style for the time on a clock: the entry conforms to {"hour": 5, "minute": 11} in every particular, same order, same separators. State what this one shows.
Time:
{"hour": 4, "minute": 21}
